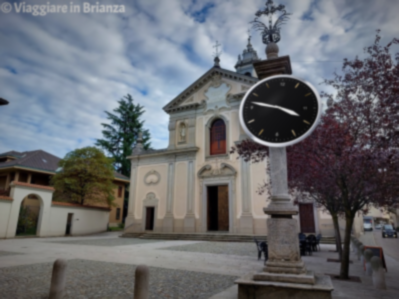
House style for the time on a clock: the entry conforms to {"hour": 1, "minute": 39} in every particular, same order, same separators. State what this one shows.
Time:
{"hour": 3, "minute": 47}
